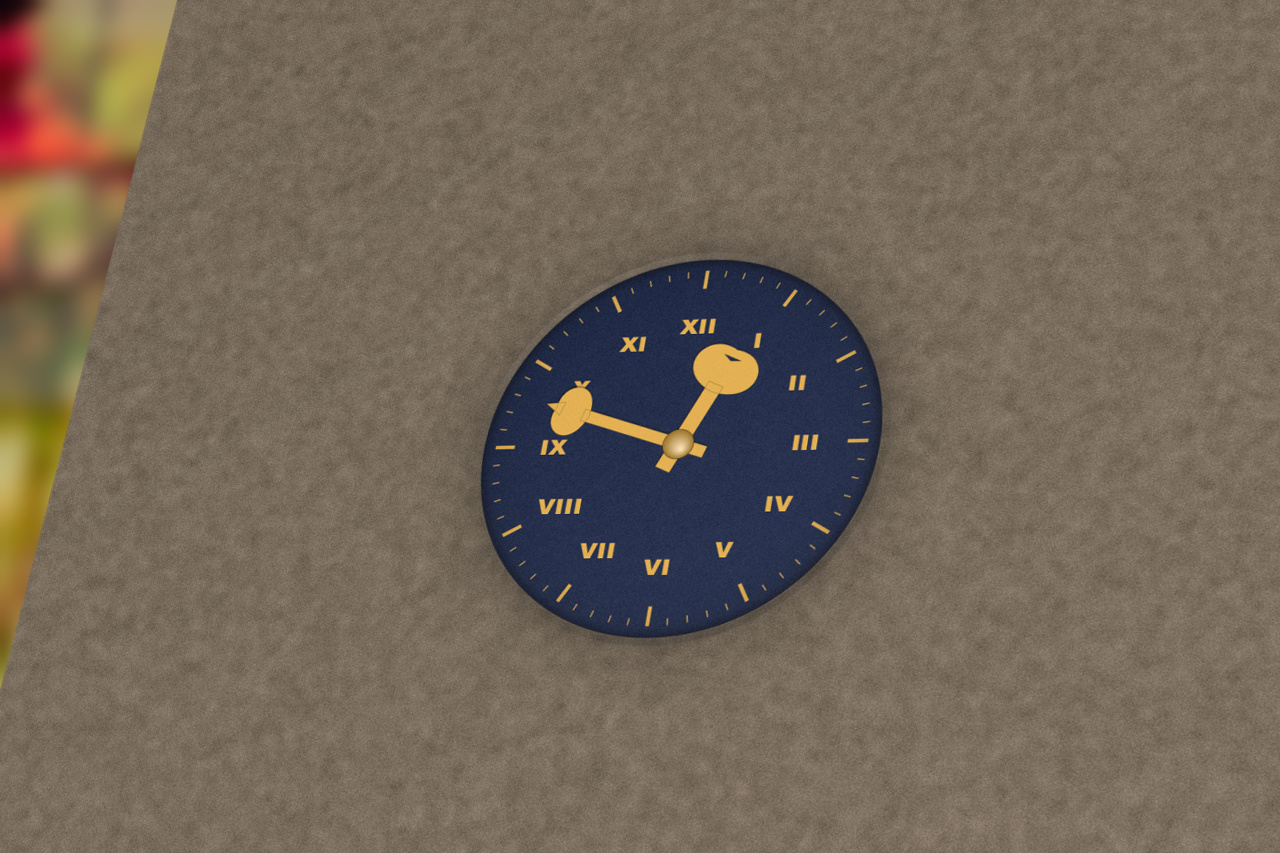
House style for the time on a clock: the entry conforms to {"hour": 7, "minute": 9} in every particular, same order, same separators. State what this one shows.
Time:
{"hour": 12, "minute": 48}
